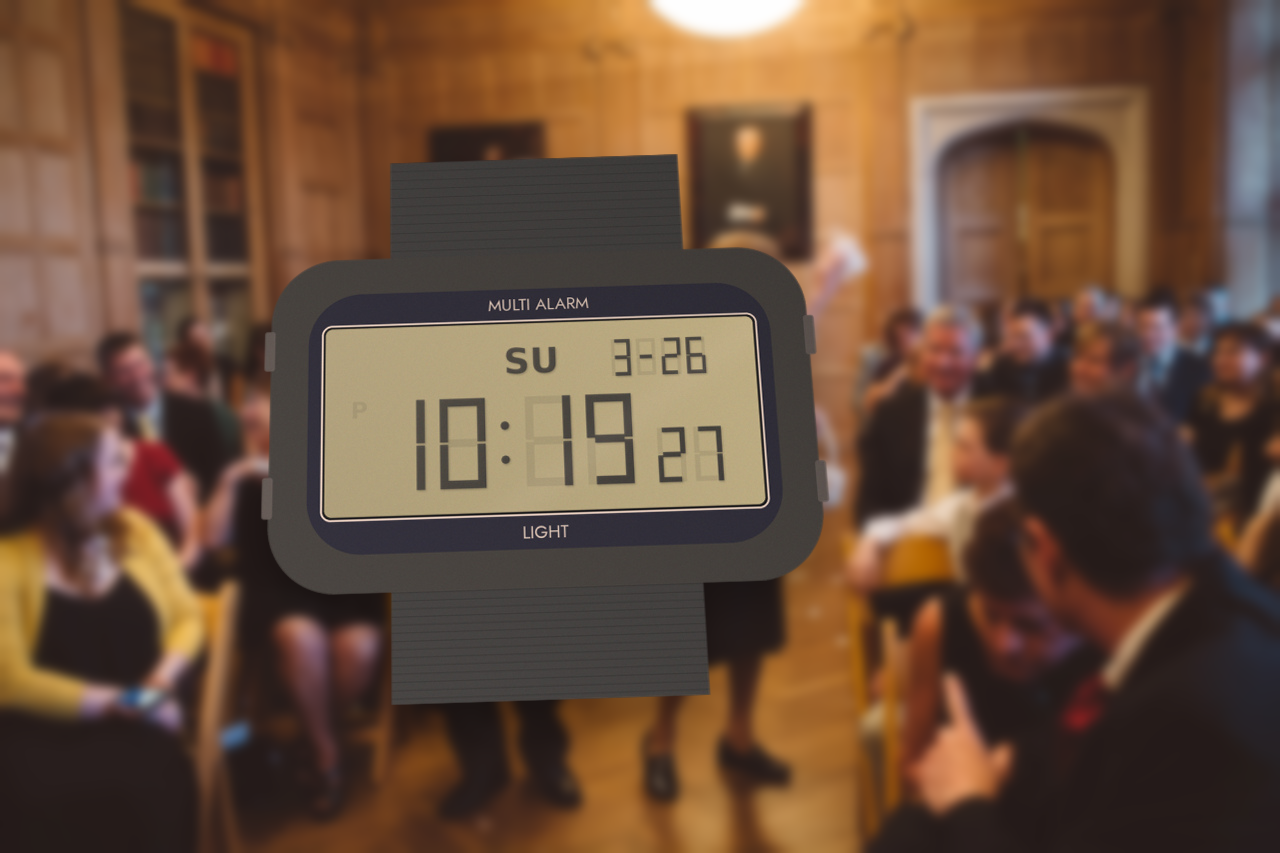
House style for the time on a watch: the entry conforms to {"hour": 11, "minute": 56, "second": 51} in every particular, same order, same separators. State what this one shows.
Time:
{"hour": 10, "minute": 19, "second": 27}
